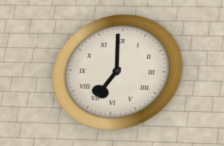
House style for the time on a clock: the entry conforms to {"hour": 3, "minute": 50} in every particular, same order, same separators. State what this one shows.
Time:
{"hour": 6, "minute": 59}
